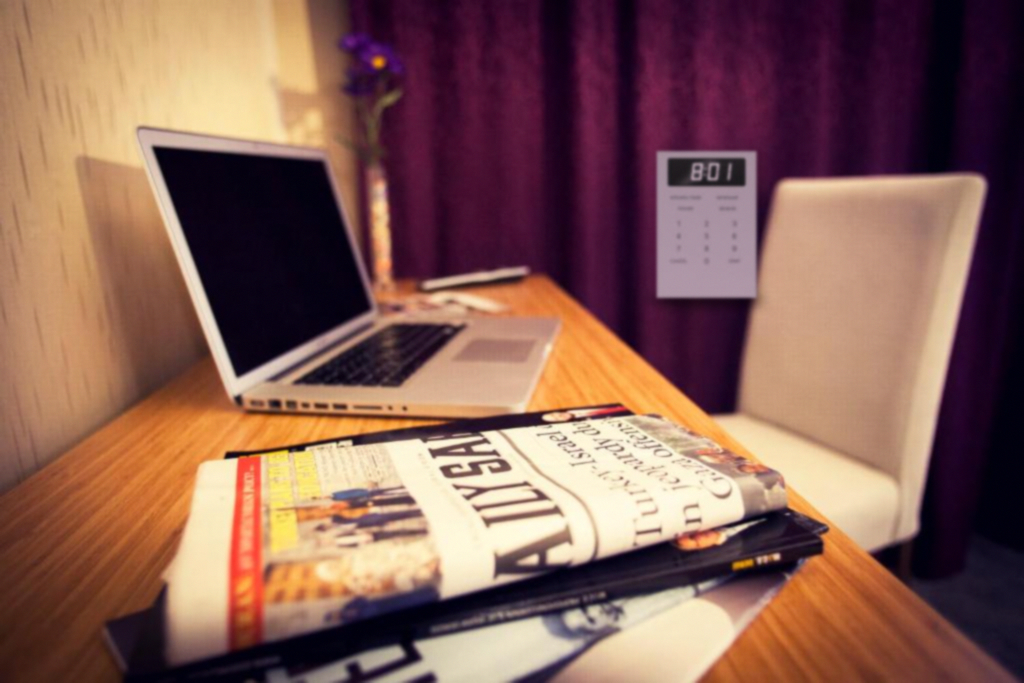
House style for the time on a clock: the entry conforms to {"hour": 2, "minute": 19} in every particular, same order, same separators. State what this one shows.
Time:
{"hour": 8, "minute": 1}
